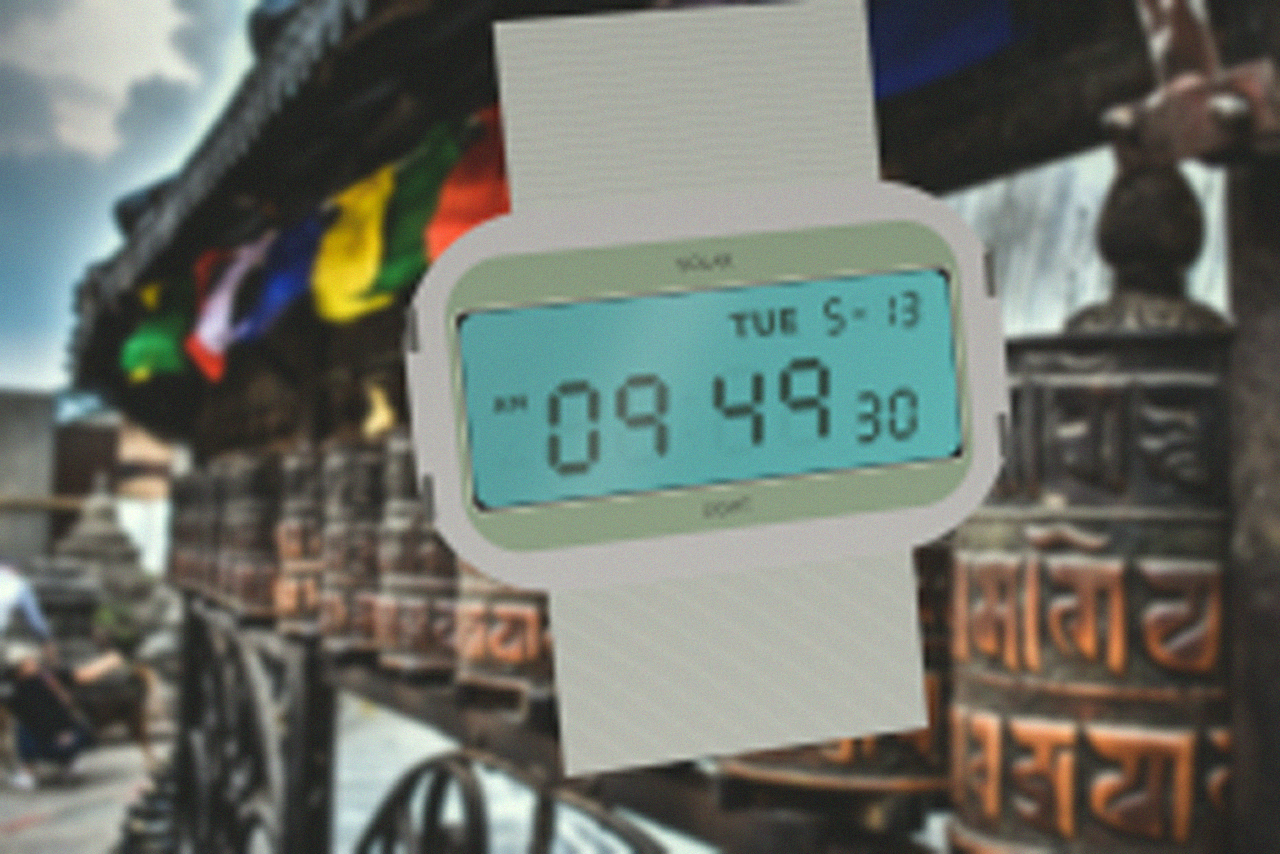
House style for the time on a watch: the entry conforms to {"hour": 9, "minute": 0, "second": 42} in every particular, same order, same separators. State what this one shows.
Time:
{"hour": 9, "minute": 49, "second": 30}
